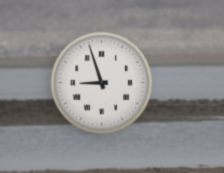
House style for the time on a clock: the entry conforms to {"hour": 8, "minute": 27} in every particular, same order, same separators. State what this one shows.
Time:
{"hour": 8, "minute": 57}
